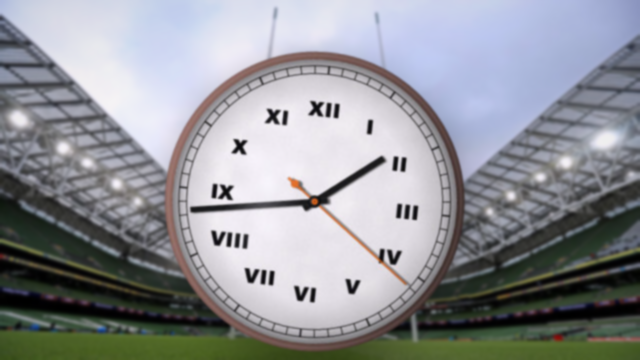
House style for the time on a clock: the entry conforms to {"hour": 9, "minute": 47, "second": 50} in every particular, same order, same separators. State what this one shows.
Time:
{"hour": 1, "minute": 43, "second": 21}
